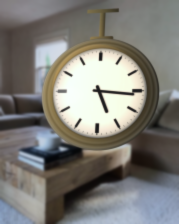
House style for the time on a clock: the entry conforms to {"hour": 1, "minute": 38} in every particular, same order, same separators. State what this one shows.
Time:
{"hour": 5, "minute": 16}
